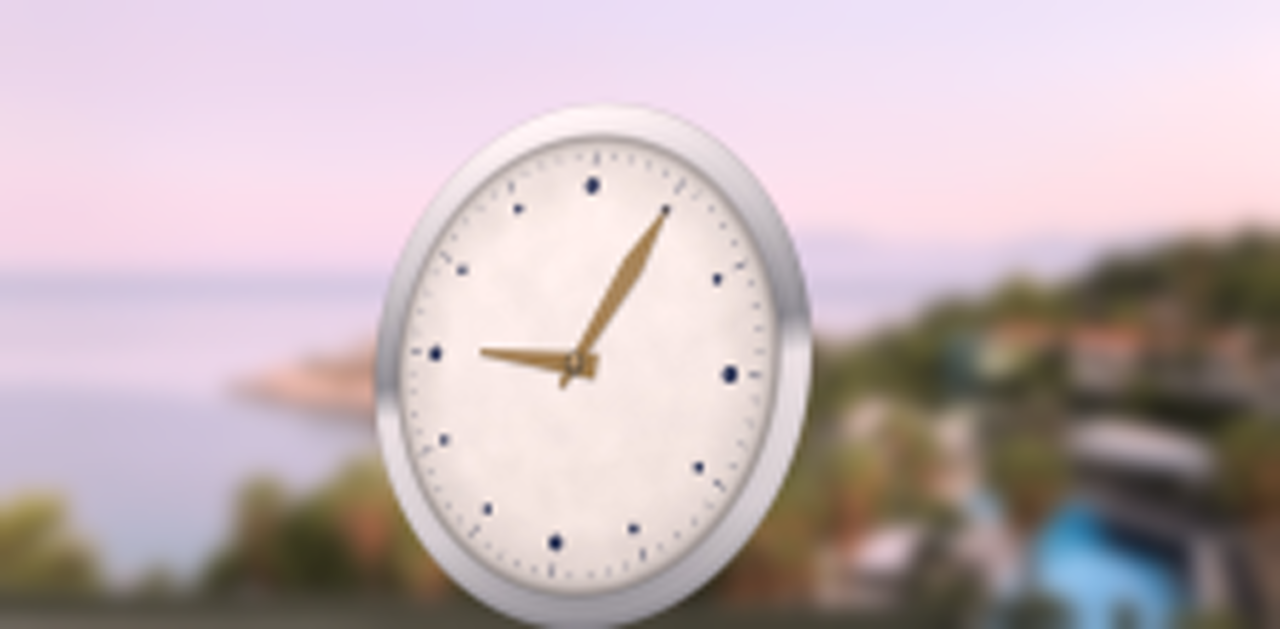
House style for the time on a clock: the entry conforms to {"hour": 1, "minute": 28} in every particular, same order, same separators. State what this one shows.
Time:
{"hour": 9, "minute": 5}
